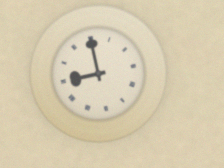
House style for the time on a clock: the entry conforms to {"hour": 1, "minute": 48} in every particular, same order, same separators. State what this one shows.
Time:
{"hour": 9, "minute": 0}
